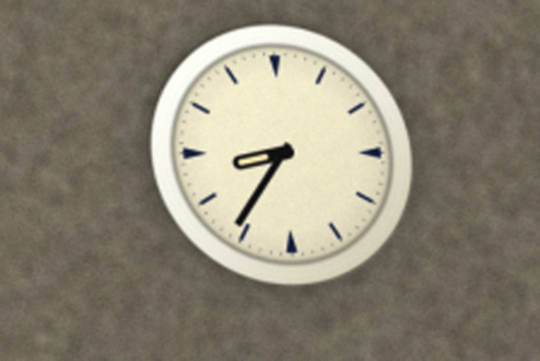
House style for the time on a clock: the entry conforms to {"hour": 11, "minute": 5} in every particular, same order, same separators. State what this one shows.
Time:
{"hour": 8, "minute": 36}
